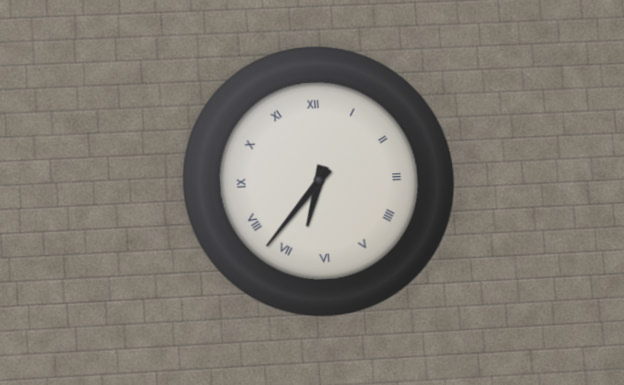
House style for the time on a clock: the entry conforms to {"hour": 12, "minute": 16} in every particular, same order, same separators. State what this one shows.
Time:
{"hour": 6, "minute": 37}
